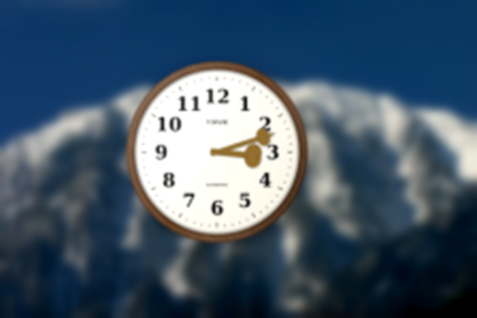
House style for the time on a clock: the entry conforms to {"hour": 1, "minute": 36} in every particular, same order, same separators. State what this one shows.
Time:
{"hour": 3, "minute": 12}
